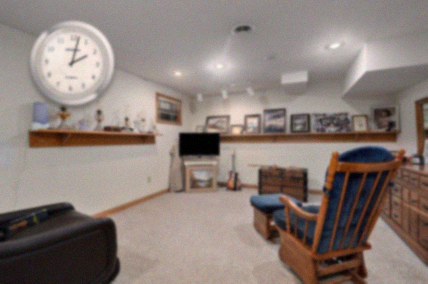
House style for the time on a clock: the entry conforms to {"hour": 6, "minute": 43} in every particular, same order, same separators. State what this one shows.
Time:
{"hour": 2, "minute": 2}
